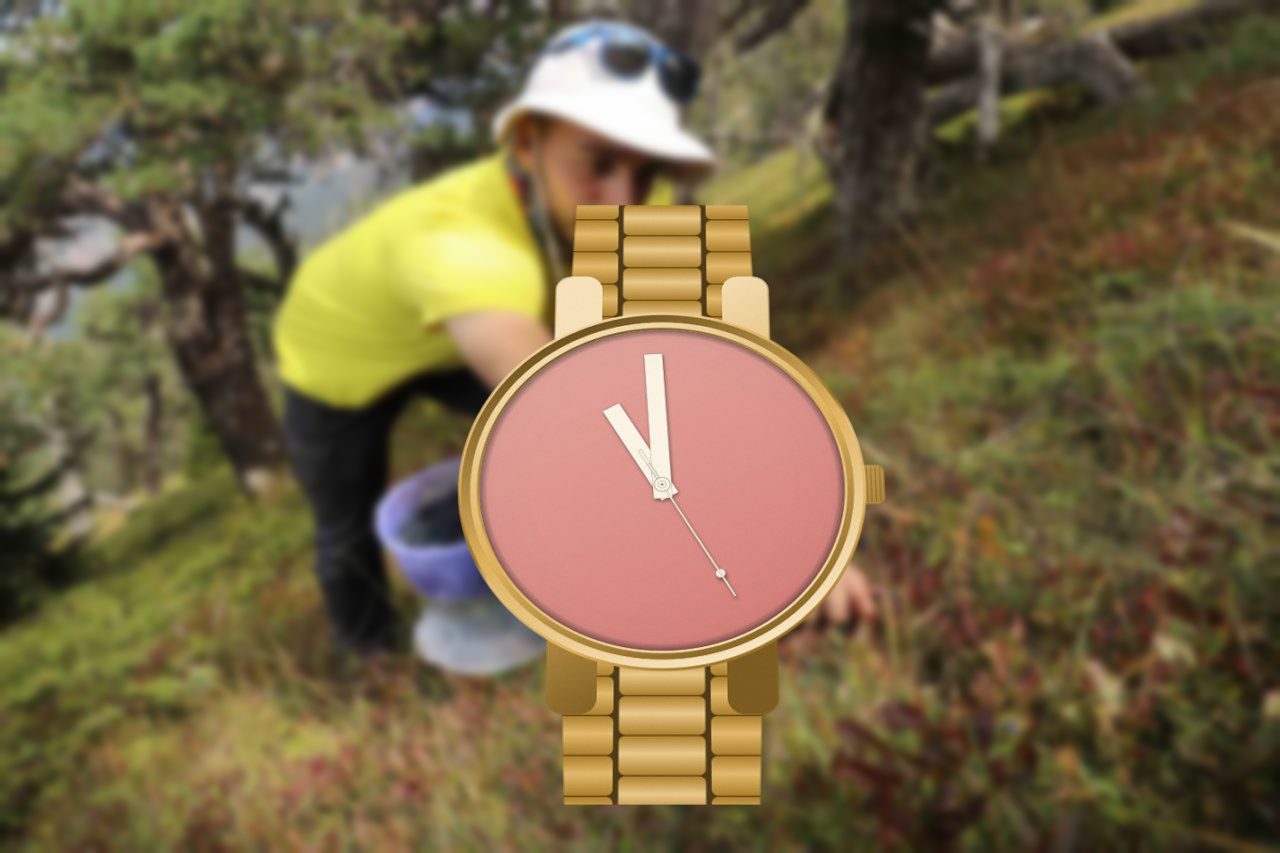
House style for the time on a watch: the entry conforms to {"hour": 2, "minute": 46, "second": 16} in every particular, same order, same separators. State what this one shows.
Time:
{"hour": 10, "minute": 59, "second": 25}
